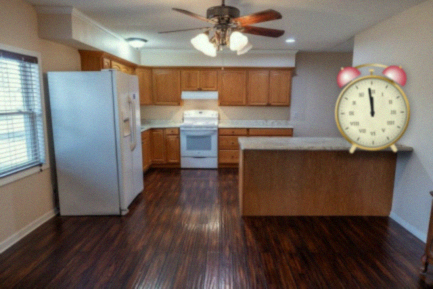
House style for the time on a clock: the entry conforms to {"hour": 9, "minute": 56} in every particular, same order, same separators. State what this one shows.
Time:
{"hour": 11, "minute": 59}
